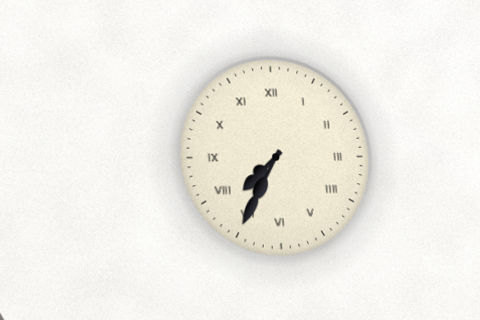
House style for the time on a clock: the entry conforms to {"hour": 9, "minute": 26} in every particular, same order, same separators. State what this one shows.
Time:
{"hour": 7, "minute": 35}
